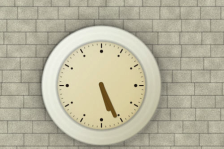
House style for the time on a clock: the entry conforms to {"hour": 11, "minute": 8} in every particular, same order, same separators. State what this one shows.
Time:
{"hour": 5, "minute": 26}
